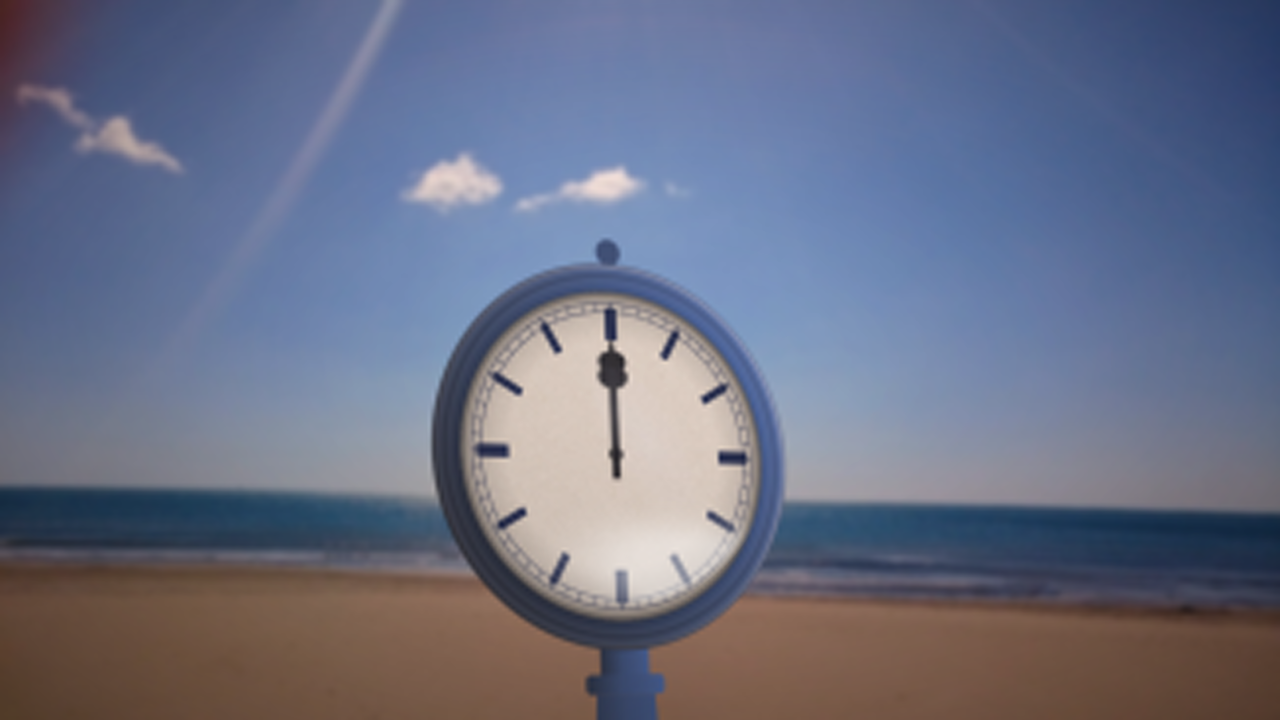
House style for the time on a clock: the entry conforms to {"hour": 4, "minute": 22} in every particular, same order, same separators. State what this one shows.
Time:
{"hour": 12, "minute": 0}
